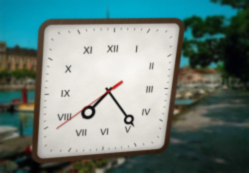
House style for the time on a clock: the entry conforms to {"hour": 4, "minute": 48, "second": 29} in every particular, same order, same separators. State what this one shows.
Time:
{"hour": 7, "minute": 23, "second": 39}
